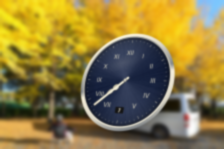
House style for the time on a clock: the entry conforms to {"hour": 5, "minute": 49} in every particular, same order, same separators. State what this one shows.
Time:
{"hour": 7, "minute": 38}
